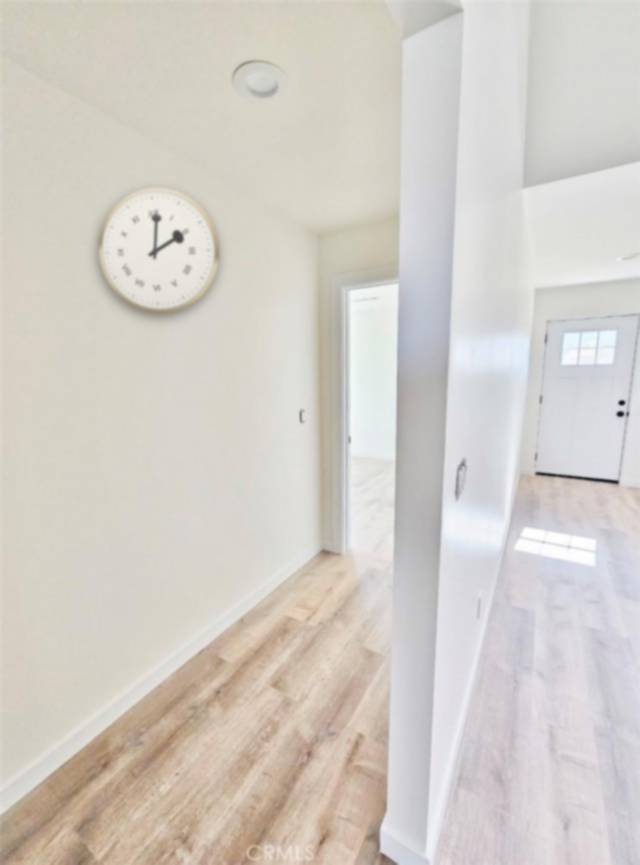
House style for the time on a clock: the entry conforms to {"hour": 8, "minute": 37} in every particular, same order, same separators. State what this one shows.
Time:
{"hour": 2, "minute": 1}
